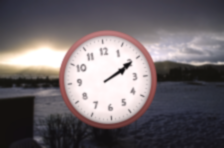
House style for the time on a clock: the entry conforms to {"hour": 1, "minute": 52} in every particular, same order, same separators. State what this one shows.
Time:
{"hour": 2, "minute": 10}
